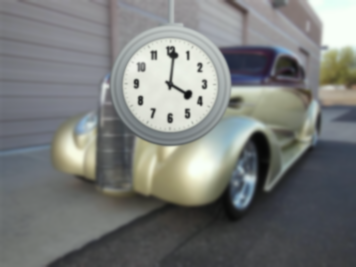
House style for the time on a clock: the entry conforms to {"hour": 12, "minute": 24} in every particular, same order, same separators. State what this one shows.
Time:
{"hour": 4, "minute": 1}
